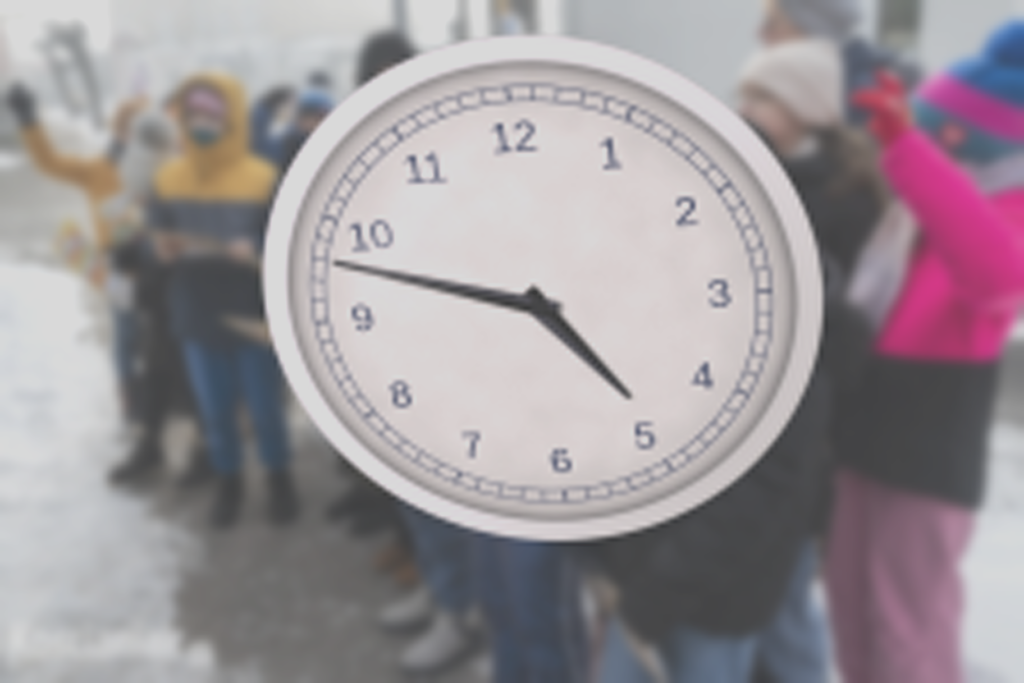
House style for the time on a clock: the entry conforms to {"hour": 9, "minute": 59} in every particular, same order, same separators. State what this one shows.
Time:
{"hour": 4, "minute": 48}
